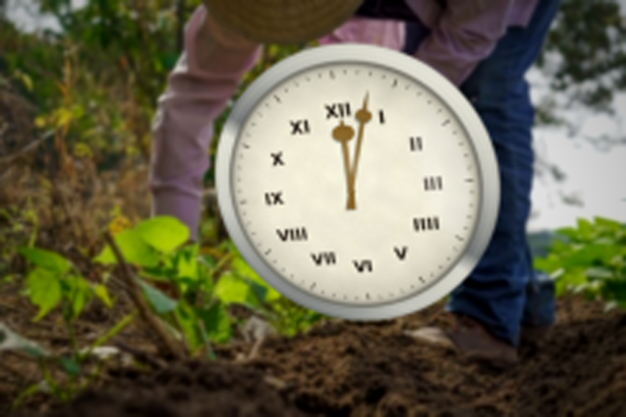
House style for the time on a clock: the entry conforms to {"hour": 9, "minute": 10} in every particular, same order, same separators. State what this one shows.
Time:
{"hour": 12, "minute": 3}
